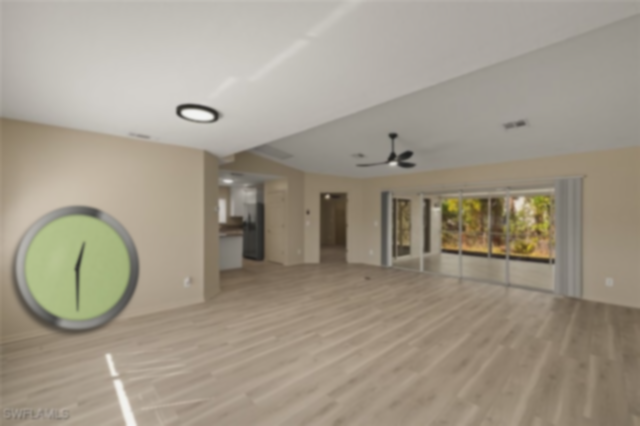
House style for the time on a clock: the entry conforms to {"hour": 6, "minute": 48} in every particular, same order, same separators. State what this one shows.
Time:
{"hour": 12, "minute": 30}
